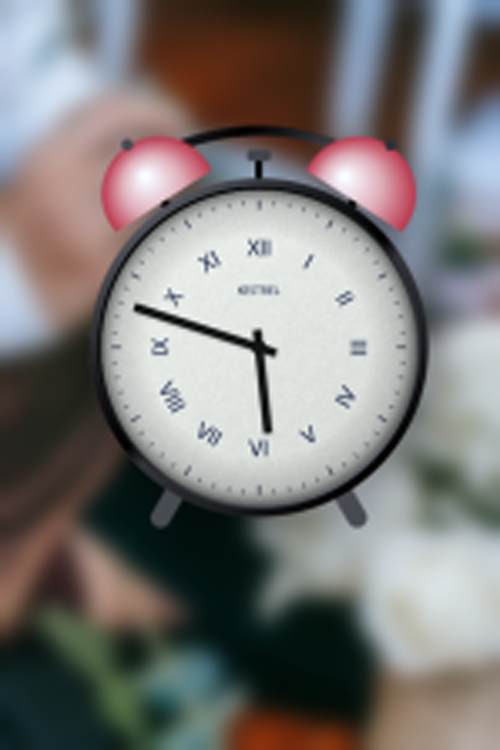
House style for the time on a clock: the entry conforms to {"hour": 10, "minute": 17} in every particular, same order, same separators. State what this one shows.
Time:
{"hour": 5, "minute": 48}
